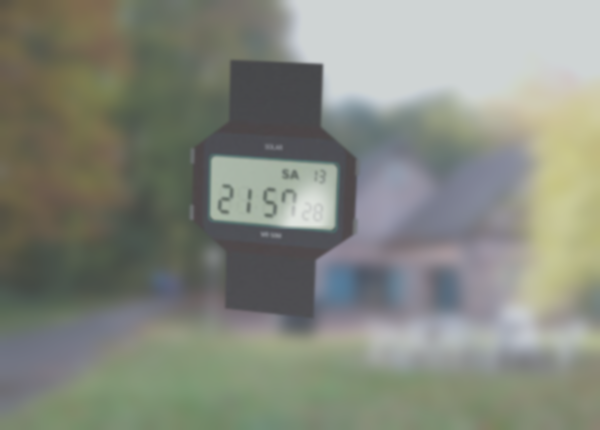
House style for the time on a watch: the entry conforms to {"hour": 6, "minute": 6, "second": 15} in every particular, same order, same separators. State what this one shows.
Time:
{"hour": 21, "minute": 57, "second": 28}
